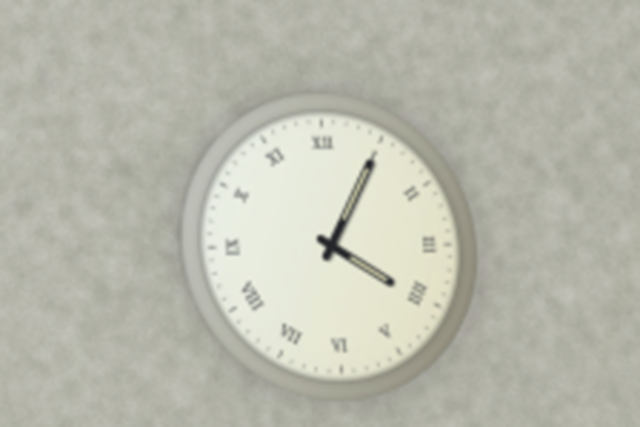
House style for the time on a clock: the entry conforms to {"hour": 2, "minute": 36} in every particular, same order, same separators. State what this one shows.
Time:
{"hour": 4, "minute": 5}
